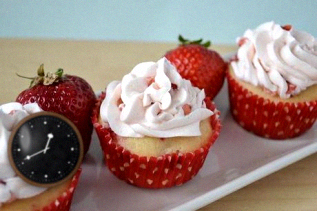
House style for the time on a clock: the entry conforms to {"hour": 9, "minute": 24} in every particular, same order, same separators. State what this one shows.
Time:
{"hour": 12, "minute": 41}
